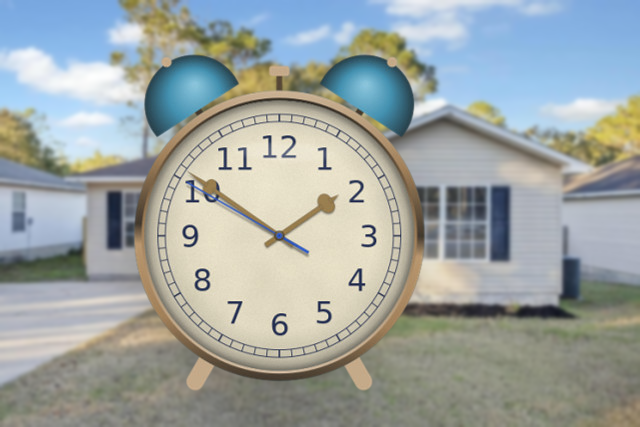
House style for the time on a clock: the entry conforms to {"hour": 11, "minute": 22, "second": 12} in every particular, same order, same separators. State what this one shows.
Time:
{"hour": 1, "minute": 50, "second": 50}
